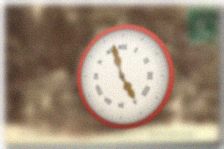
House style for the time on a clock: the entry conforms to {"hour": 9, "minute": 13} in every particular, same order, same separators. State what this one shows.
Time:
{"hour": 4, "minute": 57}
